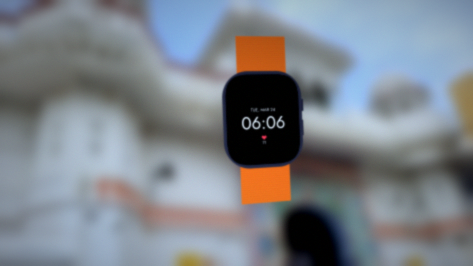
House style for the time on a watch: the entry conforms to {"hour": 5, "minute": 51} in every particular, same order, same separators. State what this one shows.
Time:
{"hour": 6, "minute": 6}
